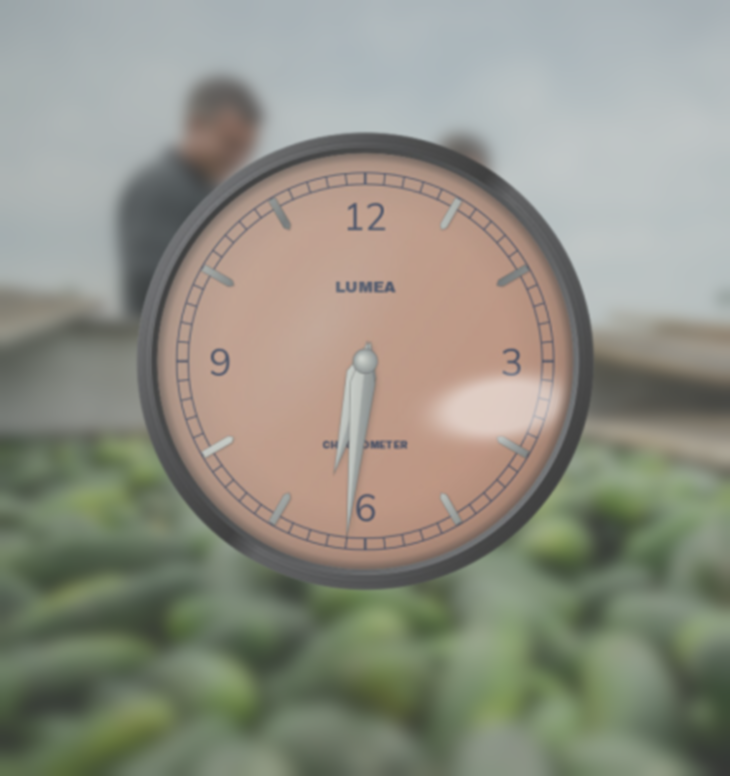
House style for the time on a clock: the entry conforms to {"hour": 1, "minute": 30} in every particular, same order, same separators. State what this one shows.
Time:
{"hour": 6, "minute": 31}
